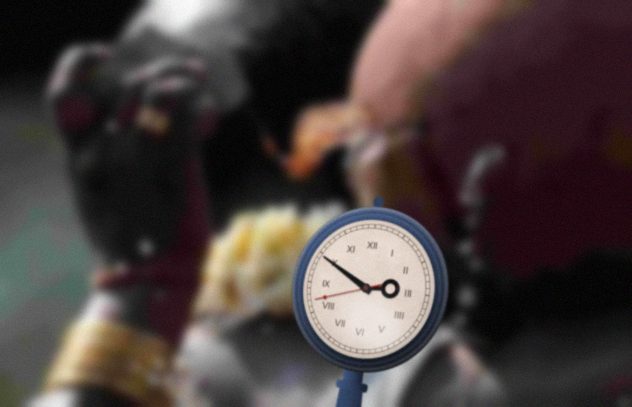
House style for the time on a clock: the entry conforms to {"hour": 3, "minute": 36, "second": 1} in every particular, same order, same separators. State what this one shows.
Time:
{"hour": 2, "minute": 49, "second": 42}
